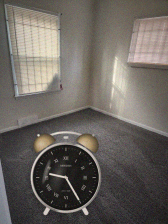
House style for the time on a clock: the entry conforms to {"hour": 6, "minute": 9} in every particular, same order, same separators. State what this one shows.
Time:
{"hour": 9, "minute": 25}
